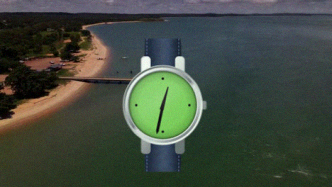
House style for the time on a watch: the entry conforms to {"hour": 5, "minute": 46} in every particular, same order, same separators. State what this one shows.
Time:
{"hour": 12, "minute": 32}
